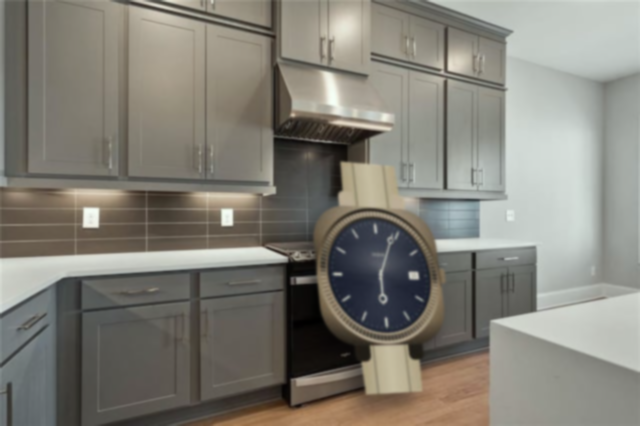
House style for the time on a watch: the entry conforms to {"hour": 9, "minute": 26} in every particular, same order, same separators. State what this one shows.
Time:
{"hour": 6, "minute": 4}
